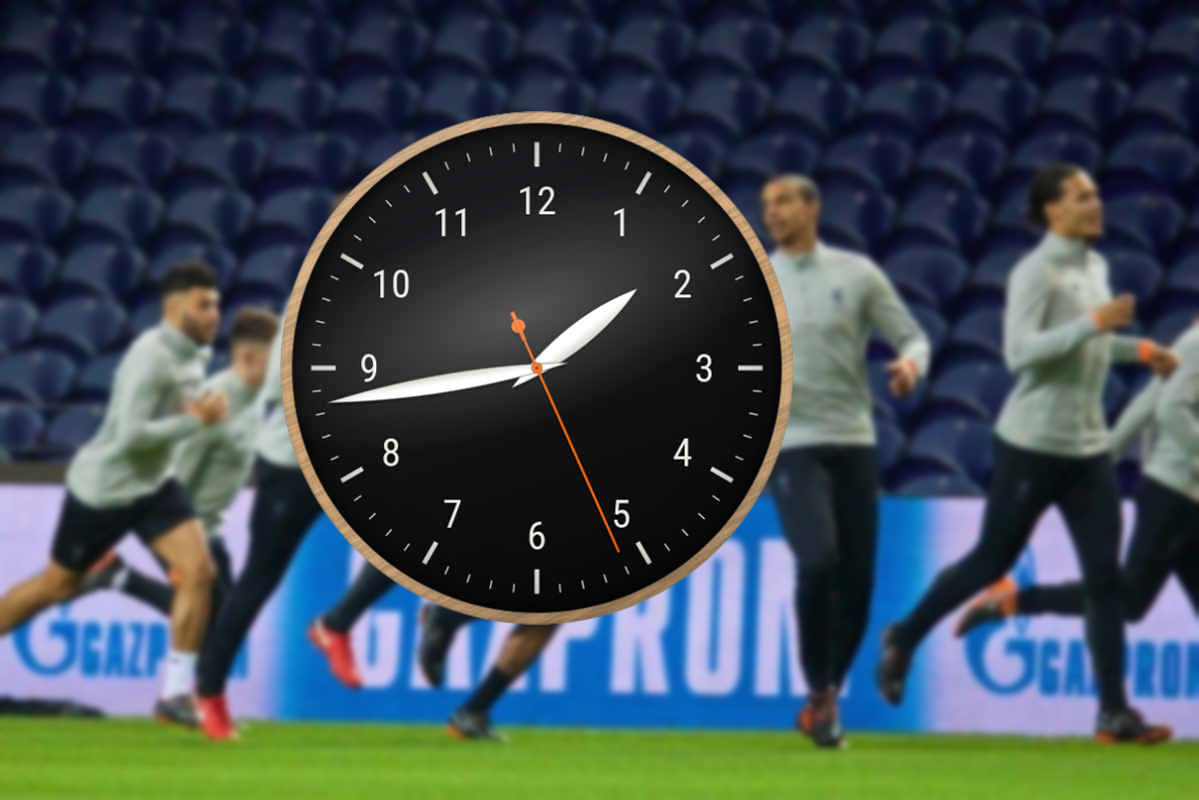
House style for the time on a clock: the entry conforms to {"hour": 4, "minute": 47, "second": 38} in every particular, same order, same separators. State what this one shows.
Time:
{"hour": 1, "minute": 43, "second": 26}
